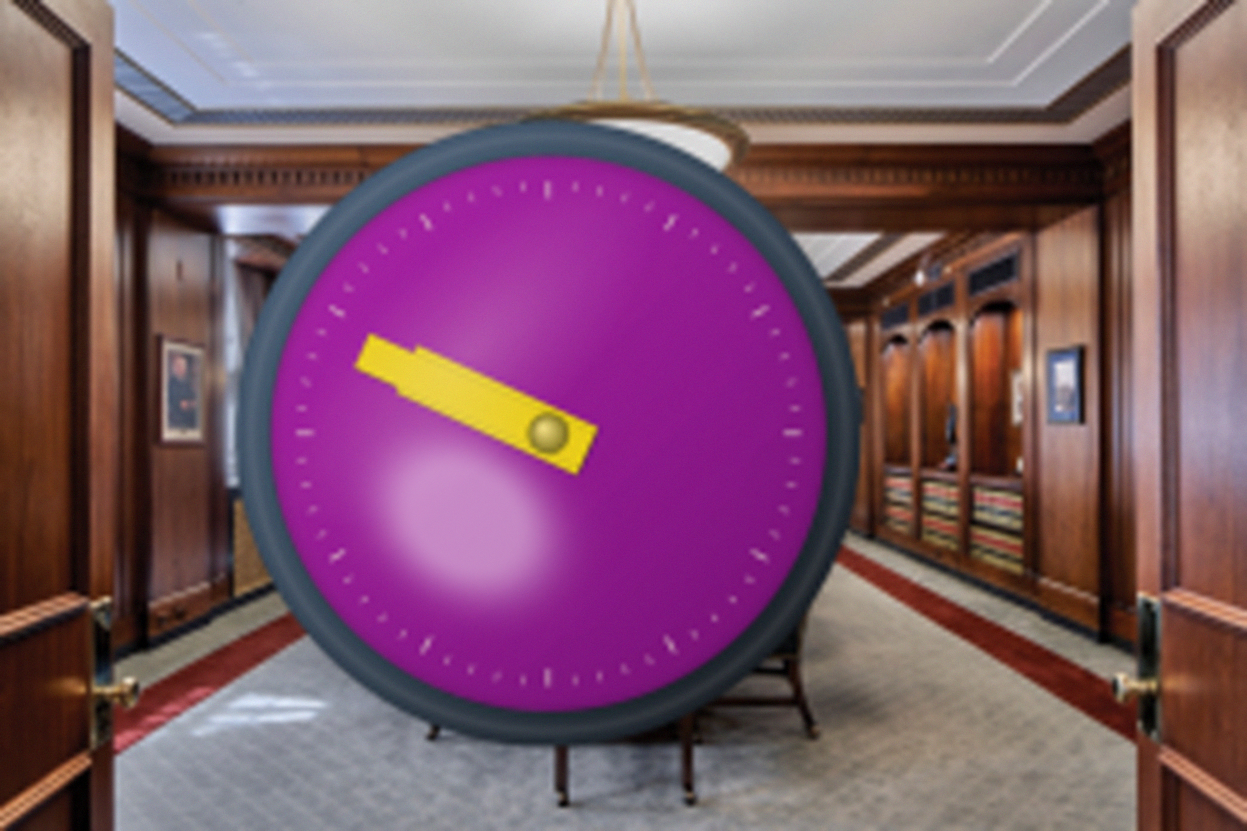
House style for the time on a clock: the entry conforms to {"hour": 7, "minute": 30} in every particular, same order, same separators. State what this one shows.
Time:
{"hour": 9, "minute": 49}
